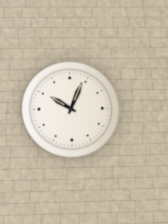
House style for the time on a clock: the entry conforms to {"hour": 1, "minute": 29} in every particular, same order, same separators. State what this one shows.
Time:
{"hour": 10, "minute": 4}
